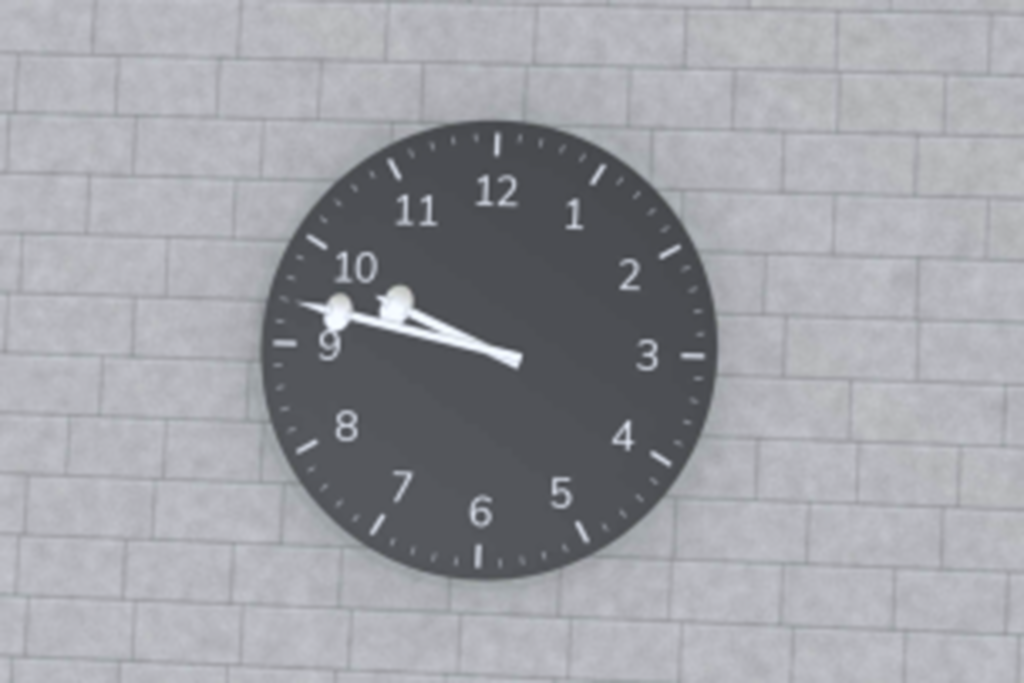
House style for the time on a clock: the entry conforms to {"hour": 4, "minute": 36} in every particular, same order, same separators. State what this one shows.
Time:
{"hour": 9, "minute": 47}
